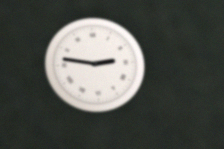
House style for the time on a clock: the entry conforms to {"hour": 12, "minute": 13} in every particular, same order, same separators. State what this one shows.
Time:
{"hour": 2, "minute": 47}
